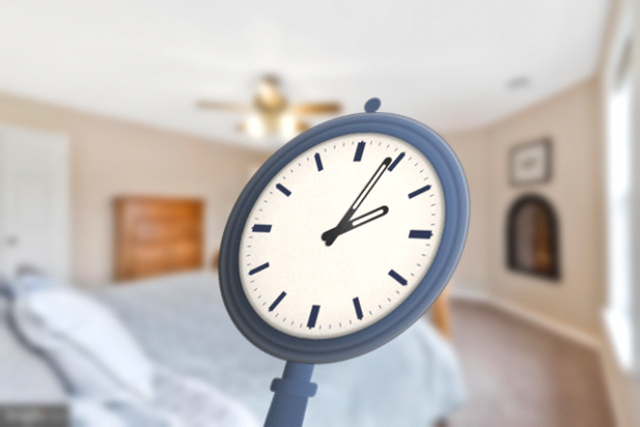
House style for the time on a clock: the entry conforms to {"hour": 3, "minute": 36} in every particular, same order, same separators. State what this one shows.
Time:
{"hour": 2, "minute": 4}
